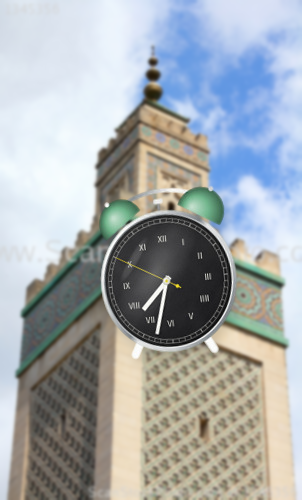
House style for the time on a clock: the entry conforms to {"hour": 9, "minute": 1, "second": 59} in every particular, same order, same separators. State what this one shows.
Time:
{"hour": 7, "minute": 32, "second": 50}
